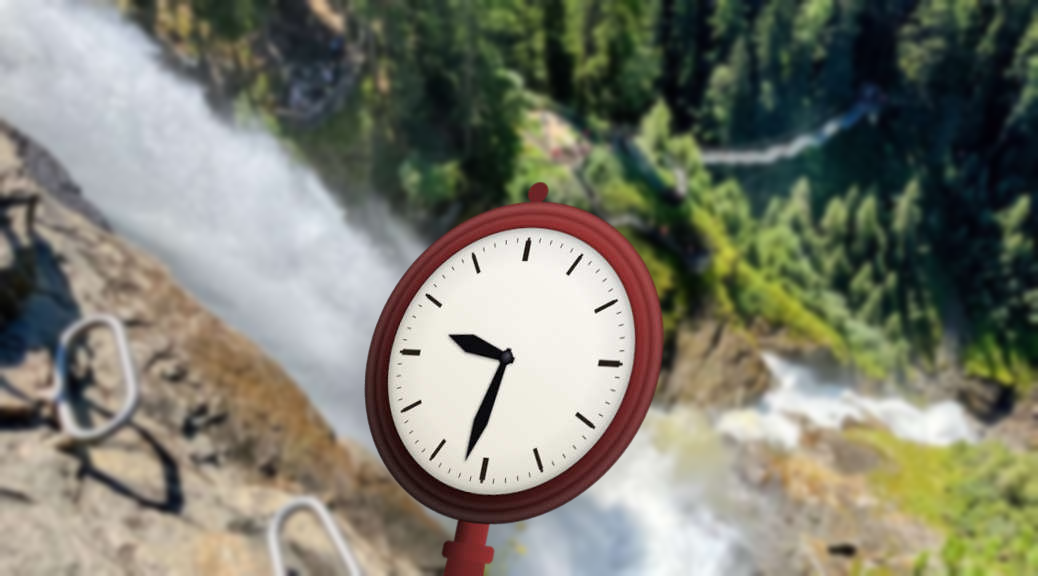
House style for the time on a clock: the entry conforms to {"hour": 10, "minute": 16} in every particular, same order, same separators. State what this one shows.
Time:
{"hour": 9, "minute": 32}
